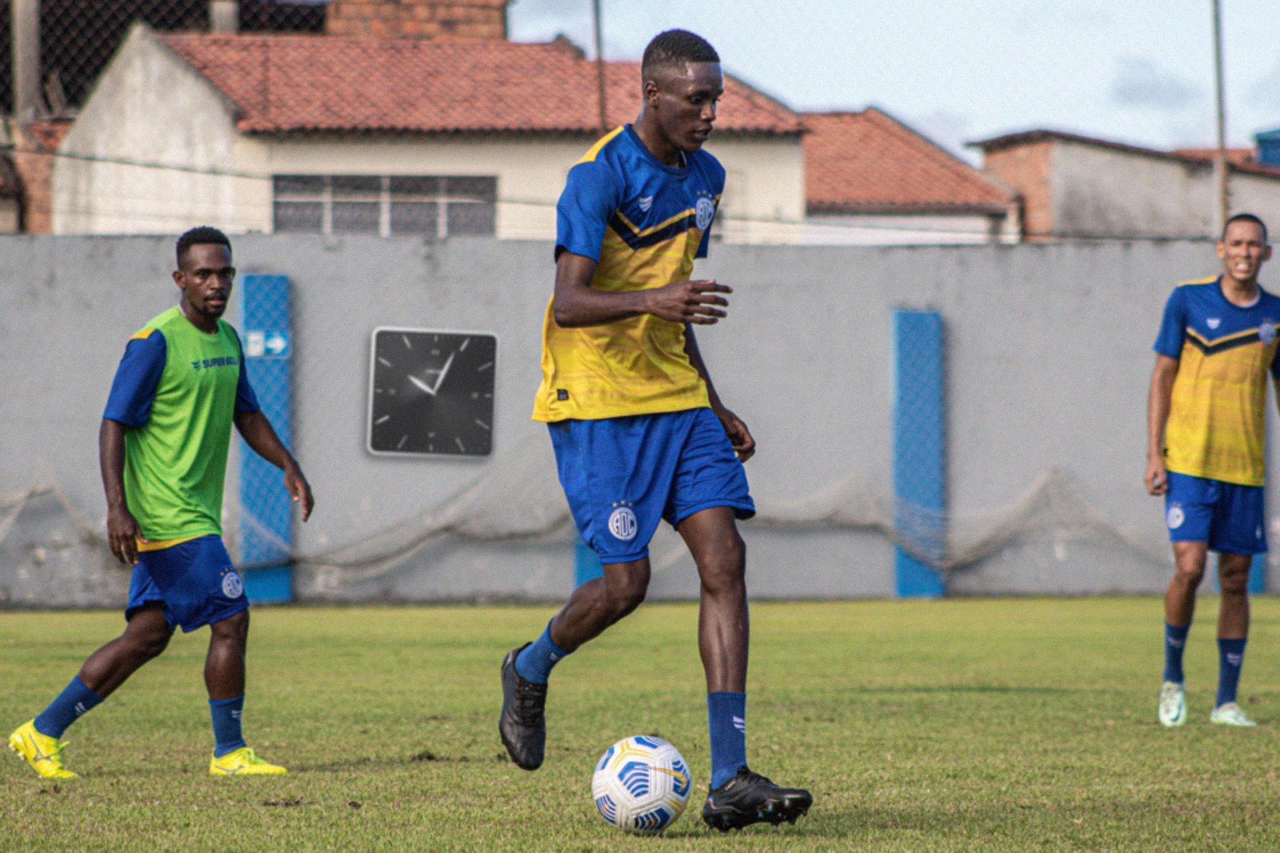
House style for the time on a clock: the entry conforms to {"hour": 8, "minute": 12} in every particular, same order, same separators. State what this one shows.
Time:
{"hour": 10, "minute": 4}
